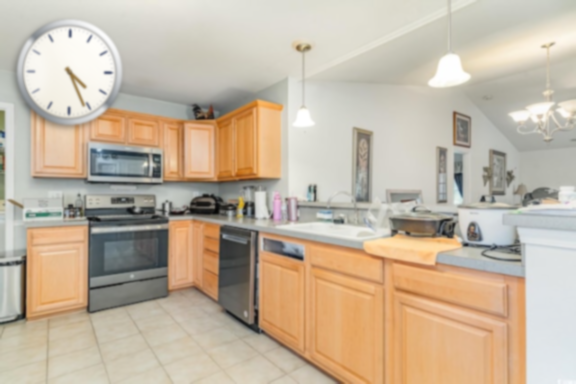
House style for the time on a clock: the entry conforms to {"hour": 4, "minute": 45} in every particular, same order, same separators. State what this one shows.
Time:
{"hour": 4, "minute": 26}
